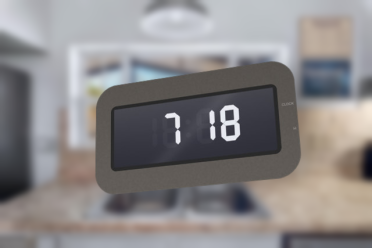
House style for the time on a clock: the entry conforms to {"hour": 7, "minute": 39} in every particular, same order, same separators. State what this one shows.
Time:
{"hour": 7, "minute": 18}
